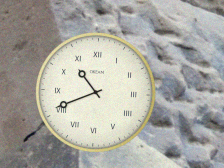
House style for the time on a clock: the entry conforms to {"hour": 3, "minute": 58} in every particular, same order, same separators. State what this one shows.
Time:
{"hour": 10, "minute": 41}
